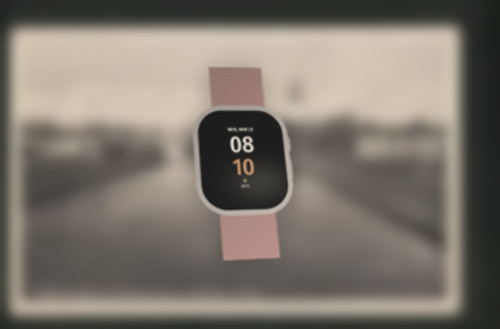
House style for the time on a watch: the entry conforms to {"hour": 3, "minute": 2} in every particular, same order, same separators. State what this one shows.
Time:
{"hour": 8, "minute": 10}
